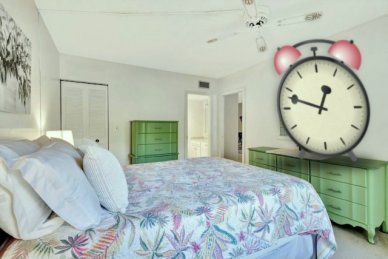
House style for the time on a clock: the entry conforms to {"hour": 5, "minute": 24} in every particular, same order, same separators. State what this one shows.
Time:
{"hour": 12, "minute": 48}
